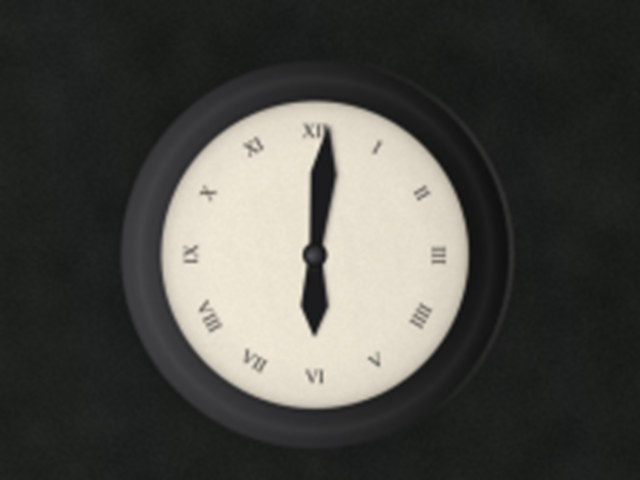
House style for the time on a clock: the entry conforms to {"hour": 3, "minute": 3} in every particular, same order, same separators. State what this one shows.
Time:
{"hour": 6, "minute": 1}
